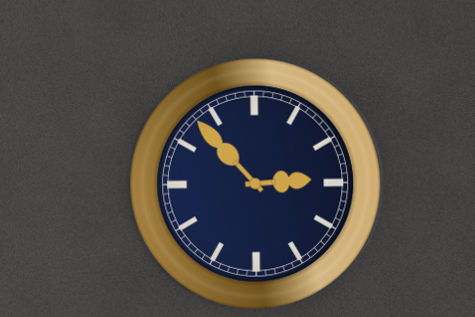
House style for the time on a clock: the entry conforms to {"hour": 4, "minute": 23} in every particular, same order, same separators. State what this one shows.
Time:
{"hour": 2, "minute": 53}
